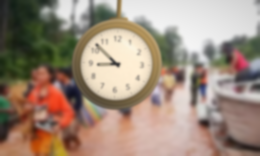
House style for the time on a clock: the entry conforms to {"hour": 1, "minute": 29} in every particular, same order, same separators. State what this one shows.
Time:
{"hour": 8, "minute": 52}
